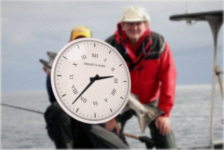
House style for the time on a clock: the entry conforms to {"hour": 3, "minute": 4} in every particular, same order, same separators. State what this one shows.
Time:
{"hour": 2, "minute": 37}
